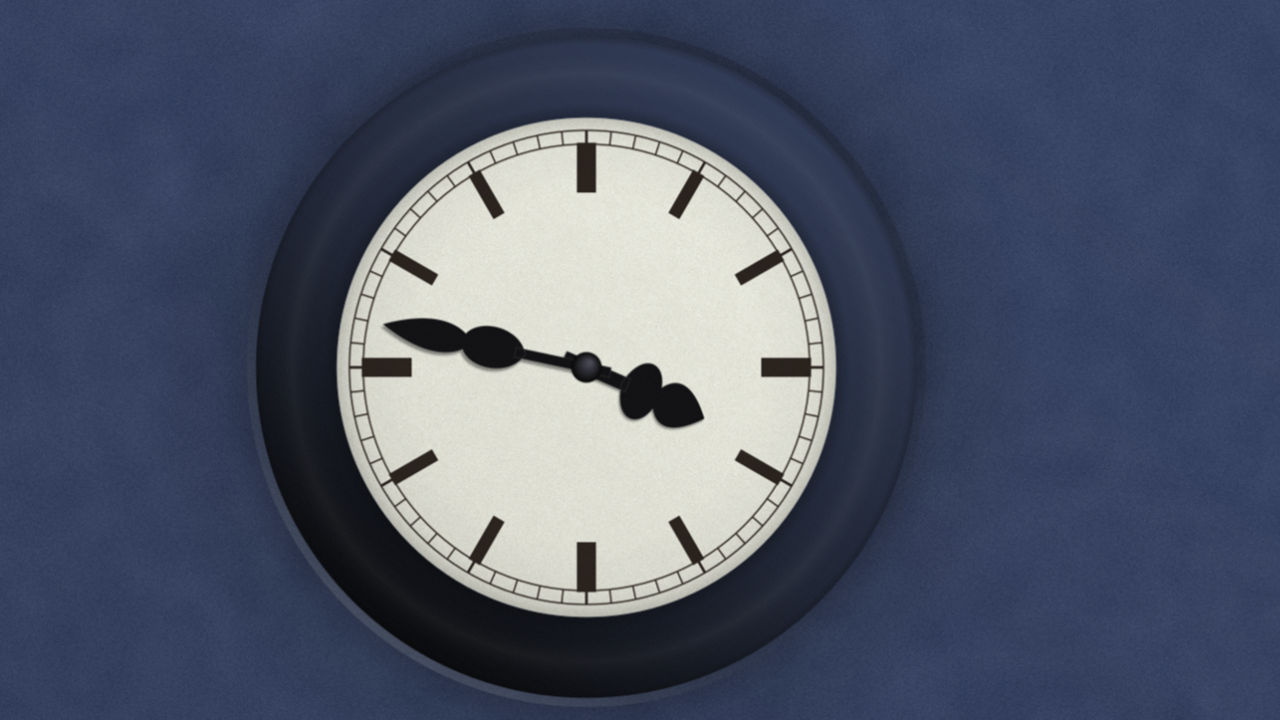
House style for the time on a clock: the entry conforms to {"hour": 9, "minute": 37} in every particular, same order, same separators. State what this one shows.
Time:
{"hour": 3, "minute": 47}
